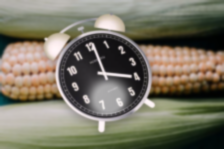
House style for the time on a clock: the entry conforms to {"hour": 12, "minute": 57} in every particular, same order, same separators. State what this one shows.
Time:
{"hour": 4, "minute": 1}
